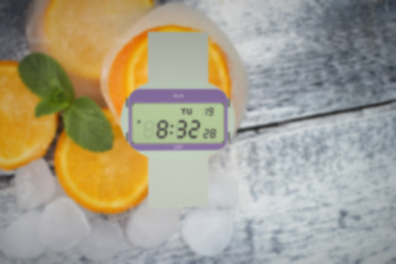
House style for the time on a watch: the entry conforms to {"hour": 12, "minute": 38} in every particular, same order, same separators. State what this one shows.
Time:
{"hour": 8, "minute": 32}
